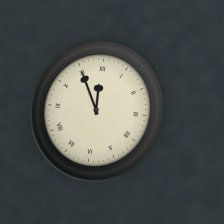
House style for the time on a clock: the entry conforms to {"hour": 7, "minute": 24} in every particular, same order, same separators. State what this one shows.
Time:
{"hour": 11, "minute": 55}
